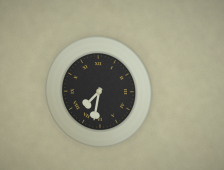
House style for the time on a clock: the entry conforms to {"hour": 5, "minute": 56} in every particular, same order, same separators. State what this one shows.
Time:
{"hour": 7, "minute": 32}
